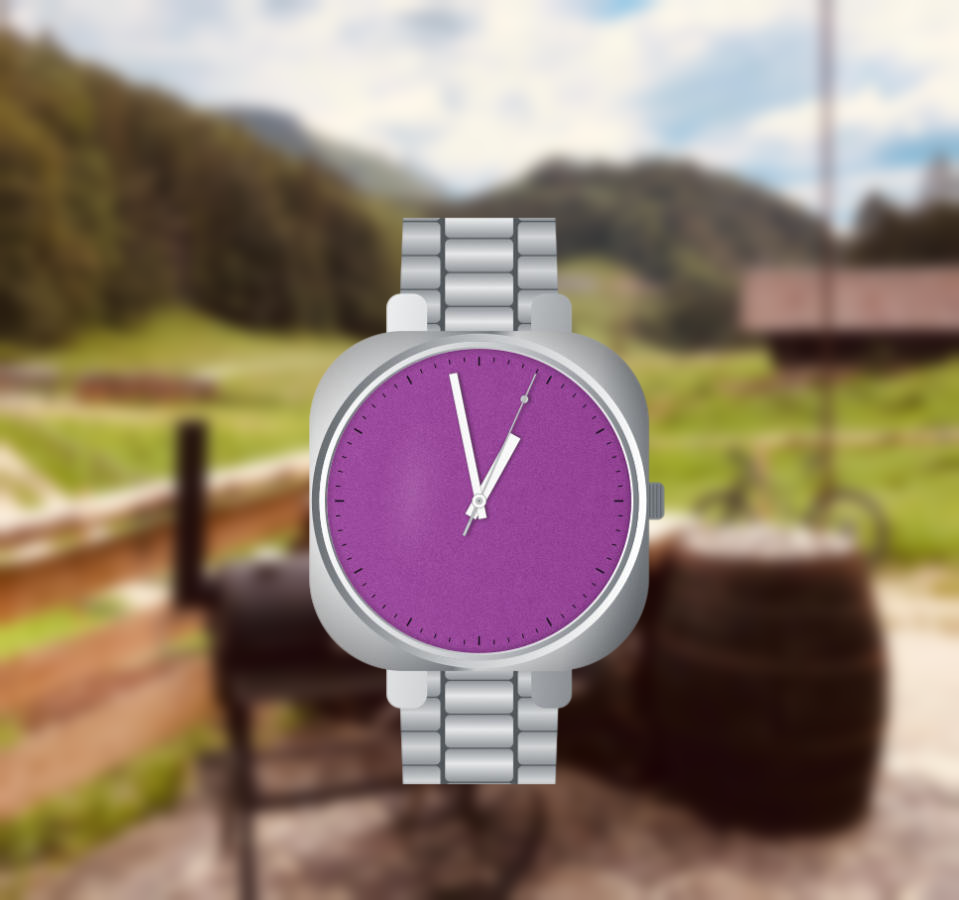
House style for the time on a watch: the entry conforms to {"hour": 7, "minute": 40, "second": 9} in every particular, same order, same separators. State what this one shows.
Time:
{"hour": 12, "minute": 58, "second": 4}
